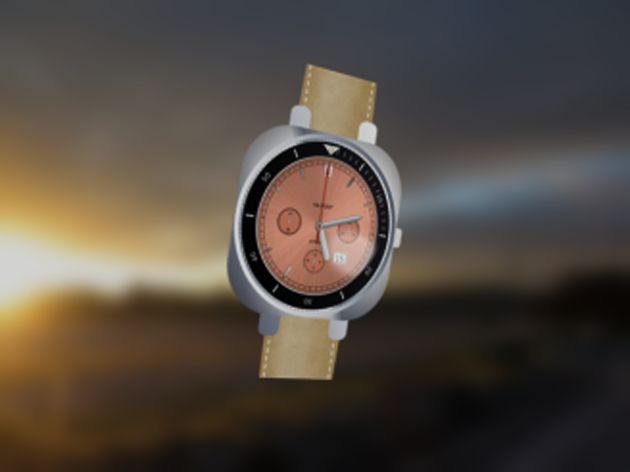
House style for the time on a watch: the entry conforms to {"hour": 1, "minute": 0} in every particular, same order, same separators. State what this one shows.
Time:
{"hour": 5, "minute": 12}
